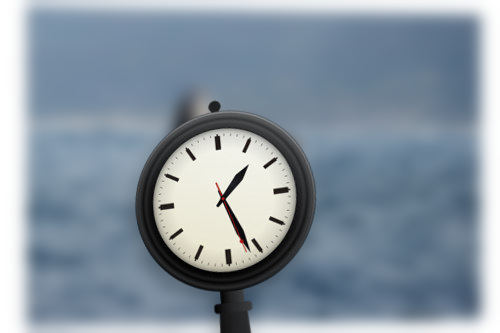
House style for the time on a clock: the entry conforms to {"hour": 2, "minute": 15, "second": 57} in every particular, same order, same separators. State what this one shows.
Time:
{"hour": 1, "minute": 26, "second": 27}
